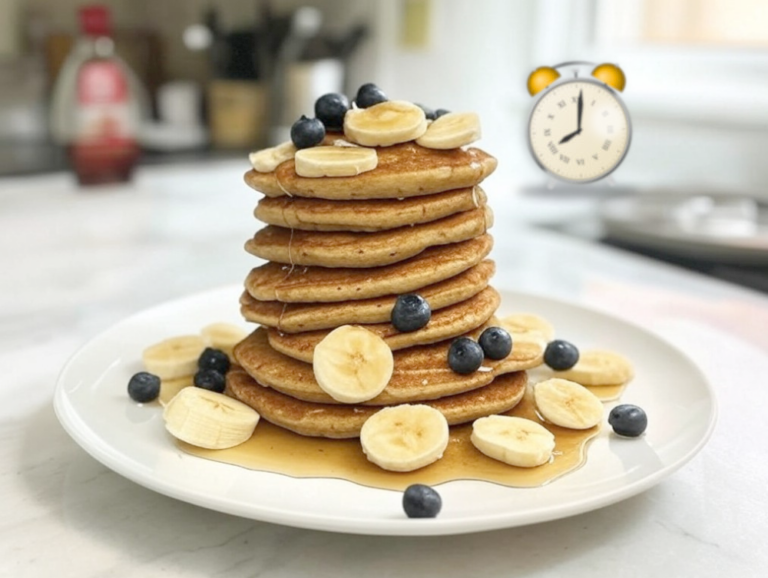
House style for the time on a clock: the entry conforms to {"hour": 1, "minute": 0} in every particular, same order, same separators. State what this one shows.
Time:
{"hour": 8, "minute": 1}
